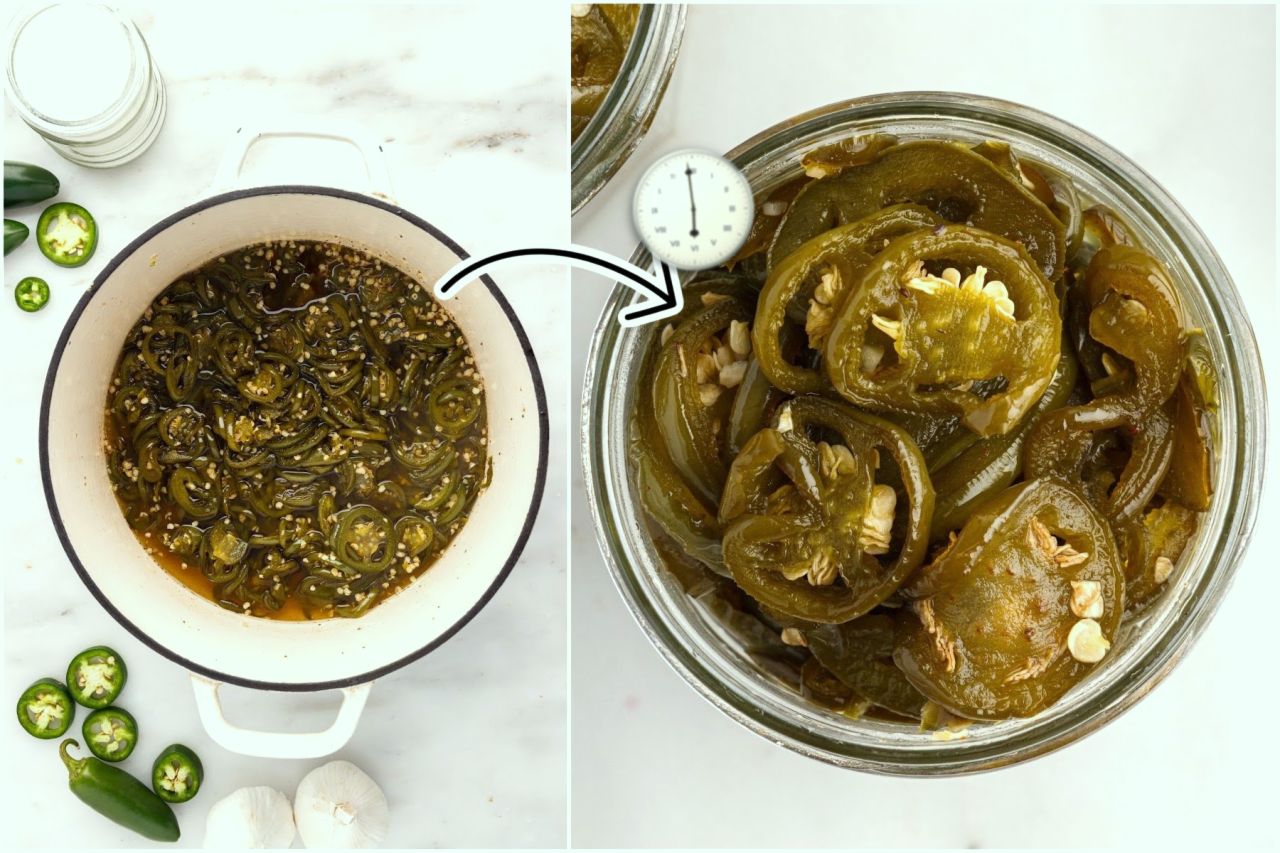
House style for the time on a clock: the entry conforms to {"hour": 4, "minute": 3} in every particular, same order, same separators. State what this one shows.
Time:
{"hour": 5, "minute": 59}
